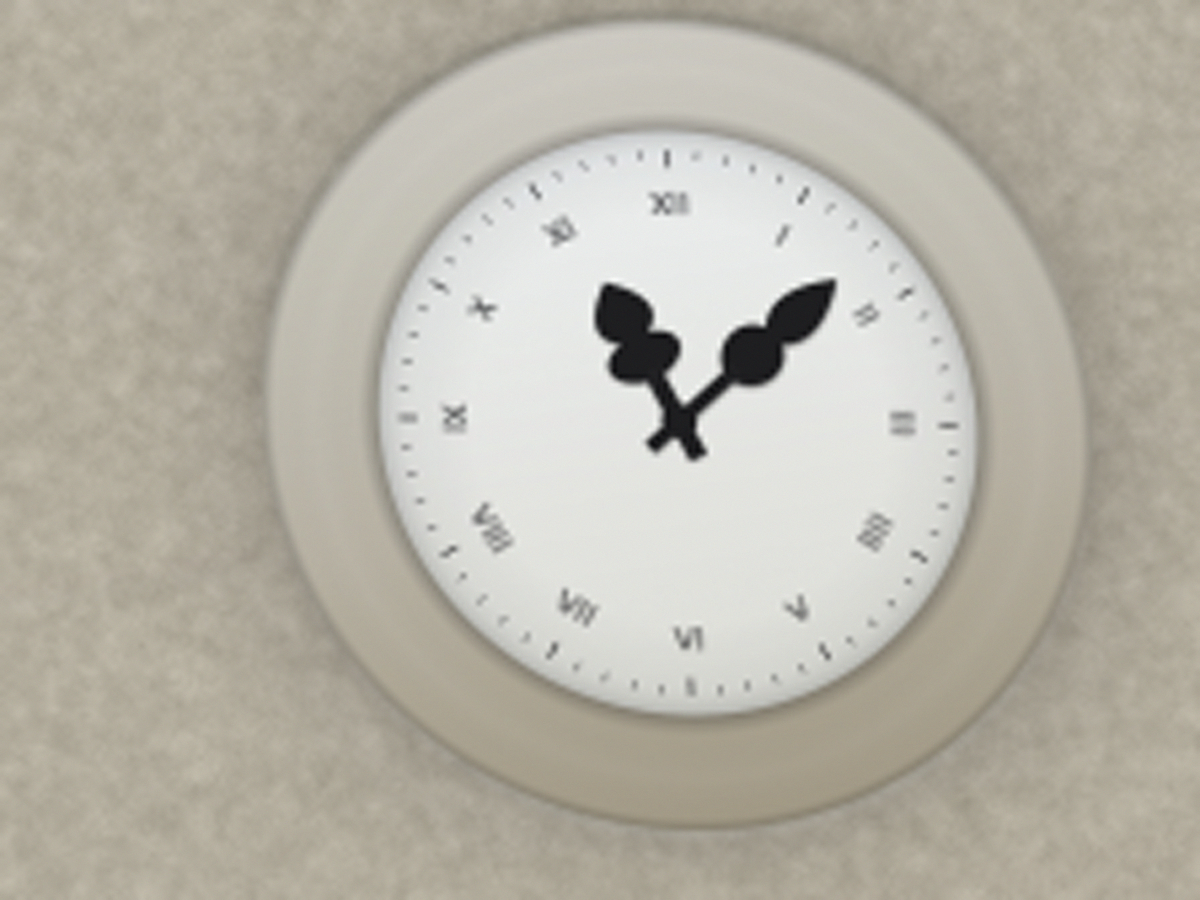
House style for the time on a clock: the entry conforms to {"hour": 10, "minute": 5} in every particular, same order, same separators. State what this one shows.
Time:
{"hour": 11, "minute": 8}
